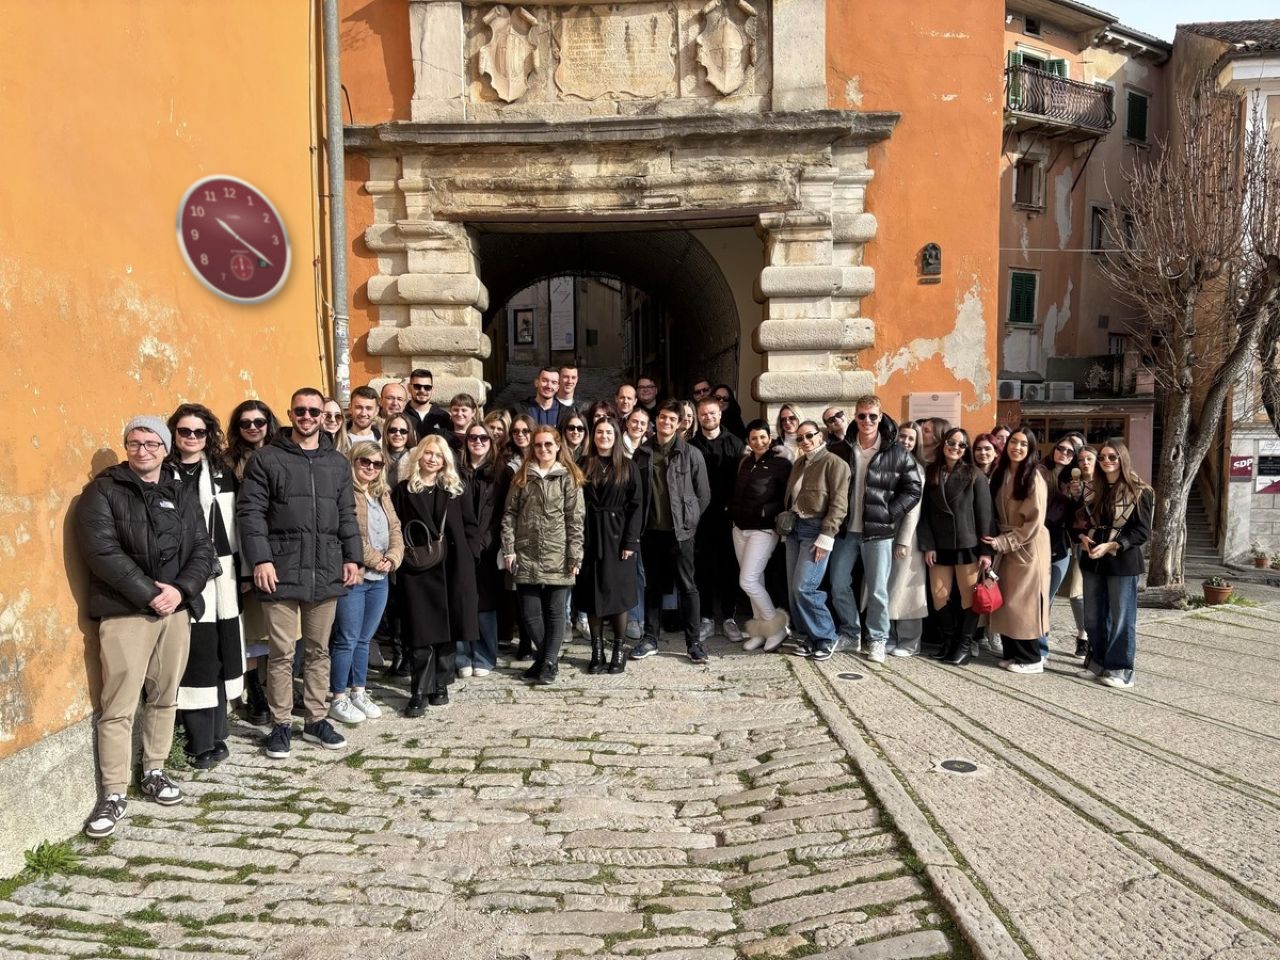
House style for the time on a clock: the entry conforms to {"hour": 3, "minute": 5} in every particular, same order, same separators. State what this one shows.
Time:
{"hour": 10, "minute": 21}
